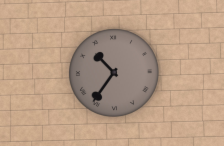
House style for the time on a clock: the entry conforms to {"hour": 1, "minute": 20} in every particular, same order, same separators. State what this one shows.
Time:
{"hour": 10, "minute": 36}
